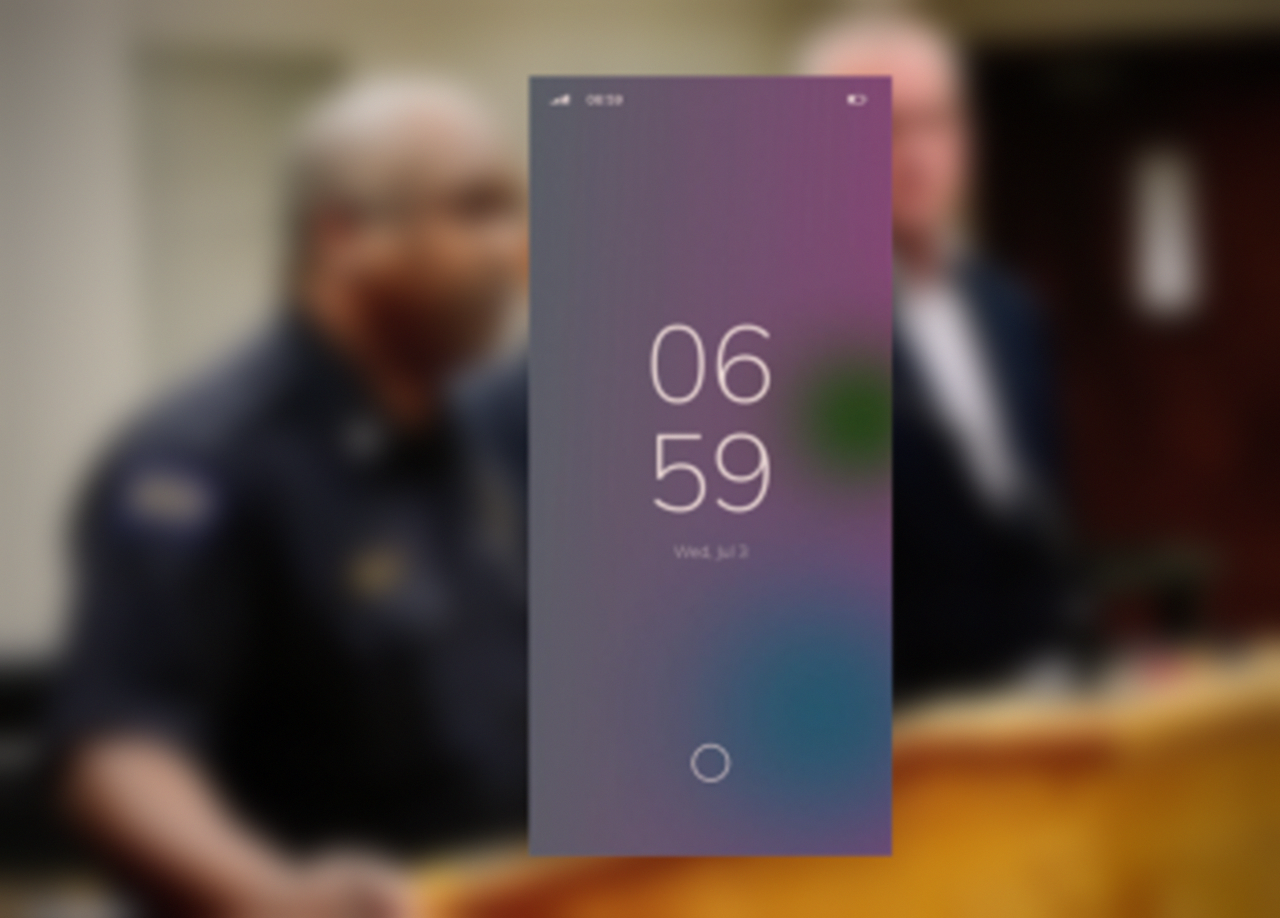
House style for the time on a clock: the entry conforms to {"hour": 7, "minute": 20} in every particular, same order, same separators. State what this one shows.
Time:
{"hour": 6, "minute": 59}
